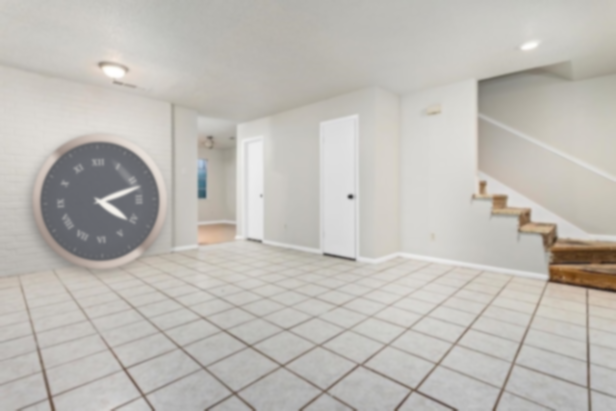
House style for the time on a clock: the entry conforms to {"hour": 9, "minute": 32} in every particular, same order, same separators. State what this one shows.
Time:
{"hour": 4, "minute": 12}
